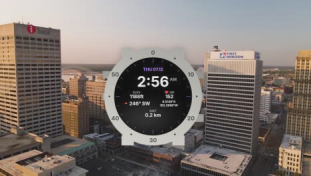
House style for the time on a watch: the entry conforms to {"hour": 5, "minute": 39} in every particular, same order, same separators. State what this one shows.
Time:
{"hour": 2, "minute": 56}
